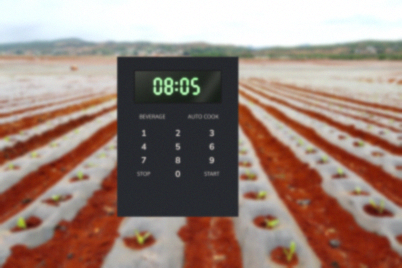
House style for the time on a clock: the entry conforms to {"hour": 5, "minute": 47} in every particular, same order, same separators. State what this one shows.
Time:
{"hour": 8, "minute": 5}
